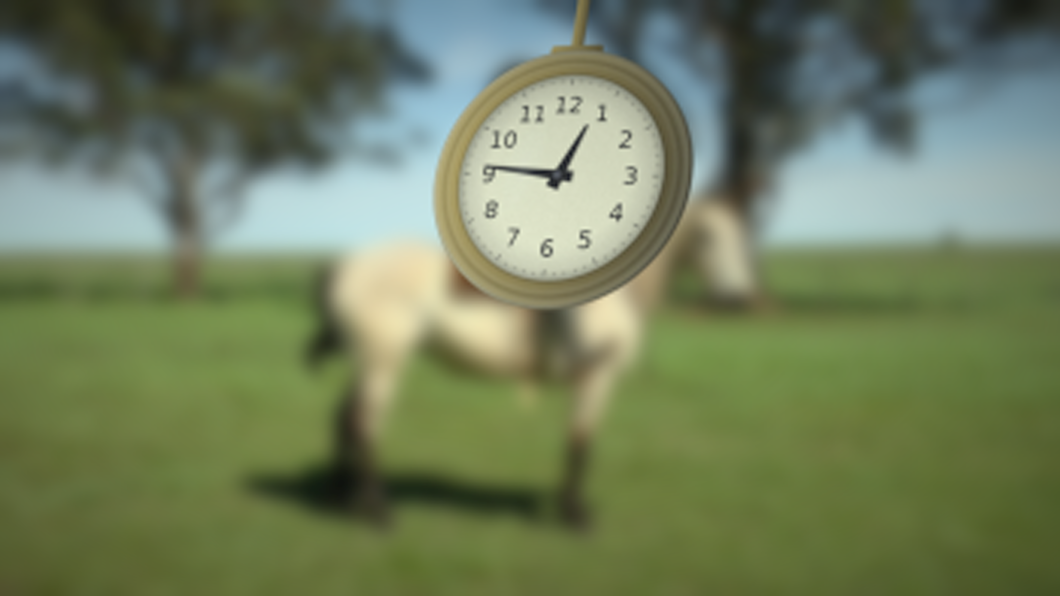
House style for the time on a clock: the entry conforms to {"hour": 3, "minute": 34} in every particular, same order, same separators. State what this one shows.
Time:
{"hour": 12, "minute": 46}
